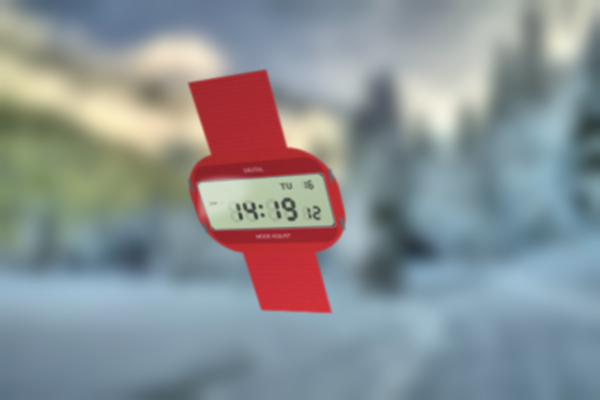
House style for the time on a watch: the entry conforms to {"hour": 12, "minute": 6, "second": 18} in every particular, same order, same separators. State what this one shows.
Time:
{"hour": 14, "minute": 19, "second": 12}
